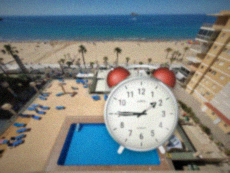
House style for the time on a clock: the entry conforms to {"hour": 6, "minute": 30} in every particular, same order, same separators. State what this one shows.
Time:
{"hour": 1, "minute": 45}
